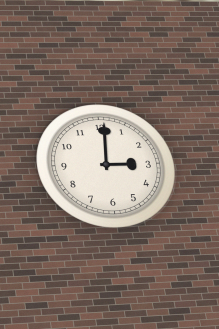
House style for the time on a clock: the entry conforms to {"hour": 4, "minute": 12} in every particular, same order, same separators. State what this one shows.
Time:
{"hour": 3, "minute": 1}
